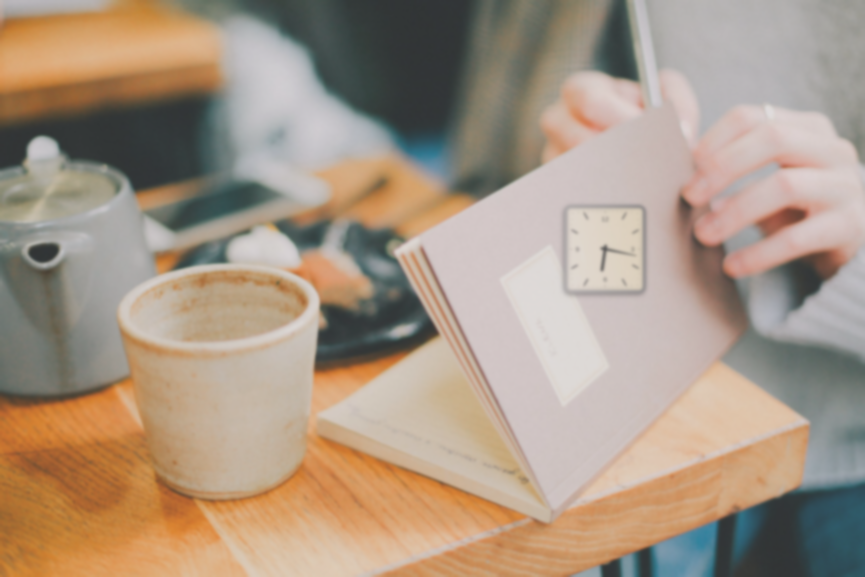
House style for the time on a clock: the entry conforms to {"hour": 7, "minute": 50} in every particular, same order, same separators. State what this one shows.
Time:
{"hour": 6, "minute": 17}
